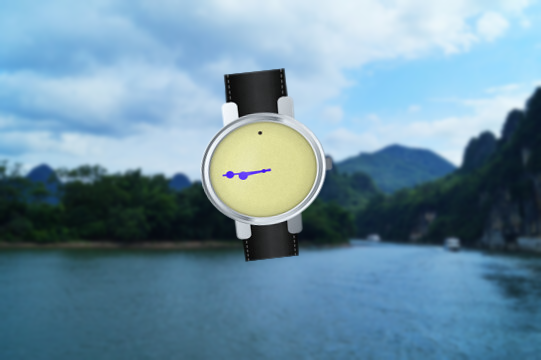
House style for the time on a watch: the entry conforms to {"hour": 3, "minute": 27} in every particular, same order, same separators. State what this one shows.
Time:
{"hour": 8, "minute": 45}
